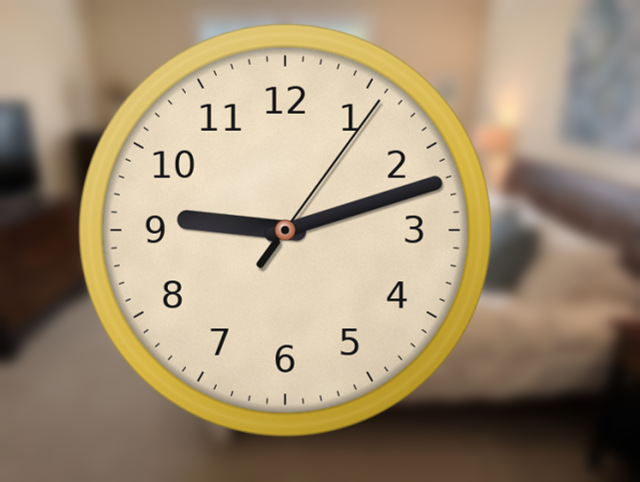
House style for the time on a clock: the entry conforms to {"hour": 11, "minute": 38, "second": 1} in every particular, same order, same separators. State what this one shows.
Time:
{"hour": 9, "minute": 12, "second": 6}
